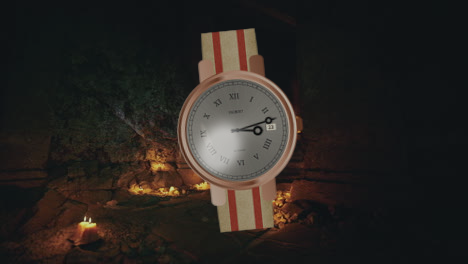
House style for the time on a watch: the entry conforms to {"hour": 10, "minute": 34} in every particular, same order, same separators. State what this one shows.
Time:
{"hour": 3, "minute": 13}
